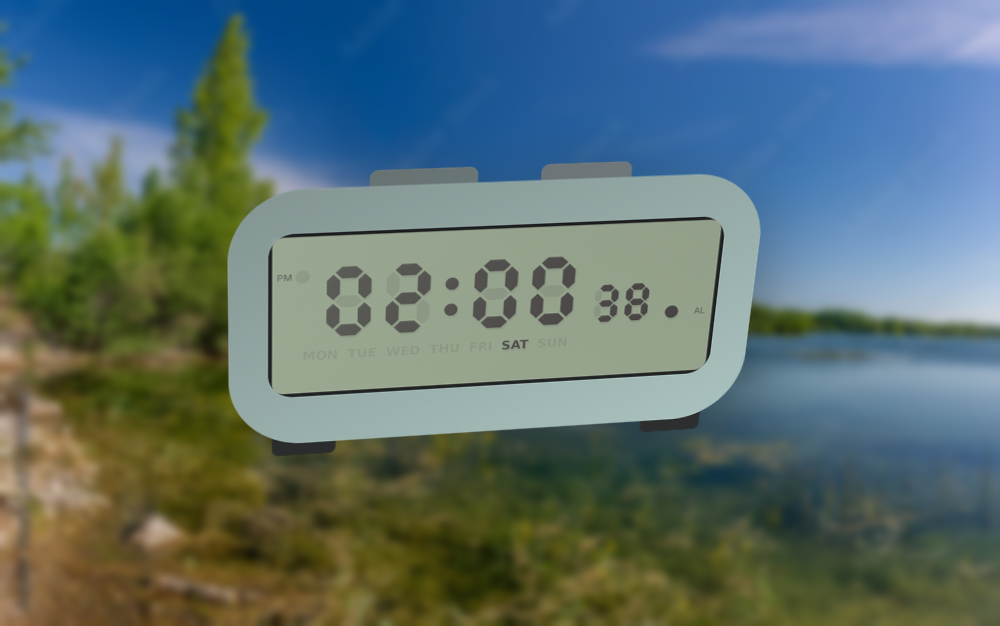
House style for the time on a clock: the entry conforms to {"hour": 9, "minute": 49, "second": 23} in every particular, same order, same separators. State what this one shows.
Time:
{"hour": 2, "minute": 0, "second": 38}
